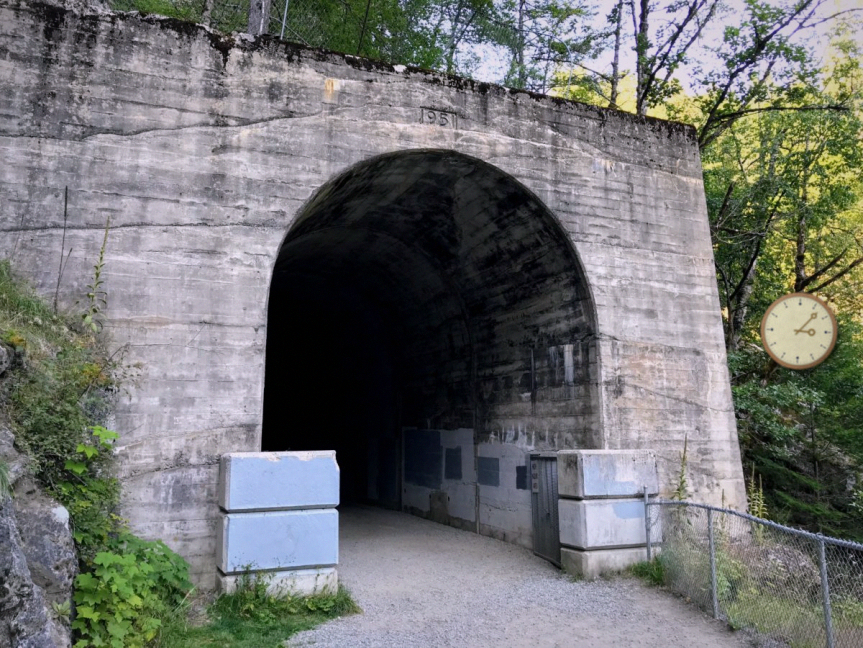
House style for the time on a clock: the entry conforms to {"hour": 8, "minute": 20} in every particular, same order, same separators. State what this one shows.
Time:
{"hour": 3, "minute": 7}
